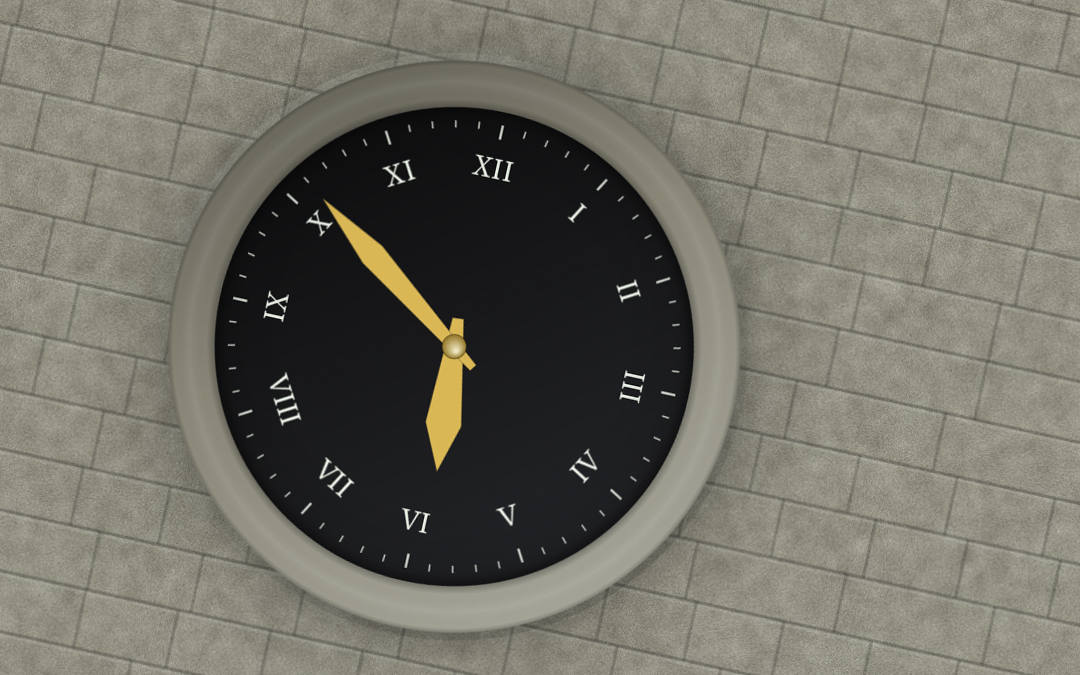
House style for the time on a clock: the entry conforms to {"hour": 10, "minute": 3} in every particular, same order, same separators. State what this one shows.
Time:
{"hour": 5, "minute": 51}
